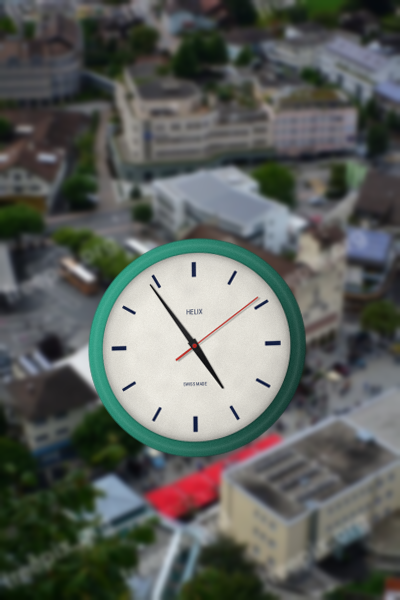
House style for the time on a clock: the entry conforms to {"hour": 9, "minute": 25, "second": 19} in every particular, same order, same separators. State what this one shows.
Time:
{"hour": 4, "minute": 54, "second": 9}
